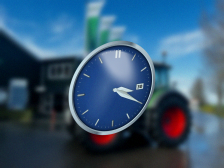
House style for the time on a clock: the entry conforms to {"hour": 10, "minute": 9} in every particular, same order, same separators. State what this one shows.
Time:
{"hour": 3, "minute": 20}
